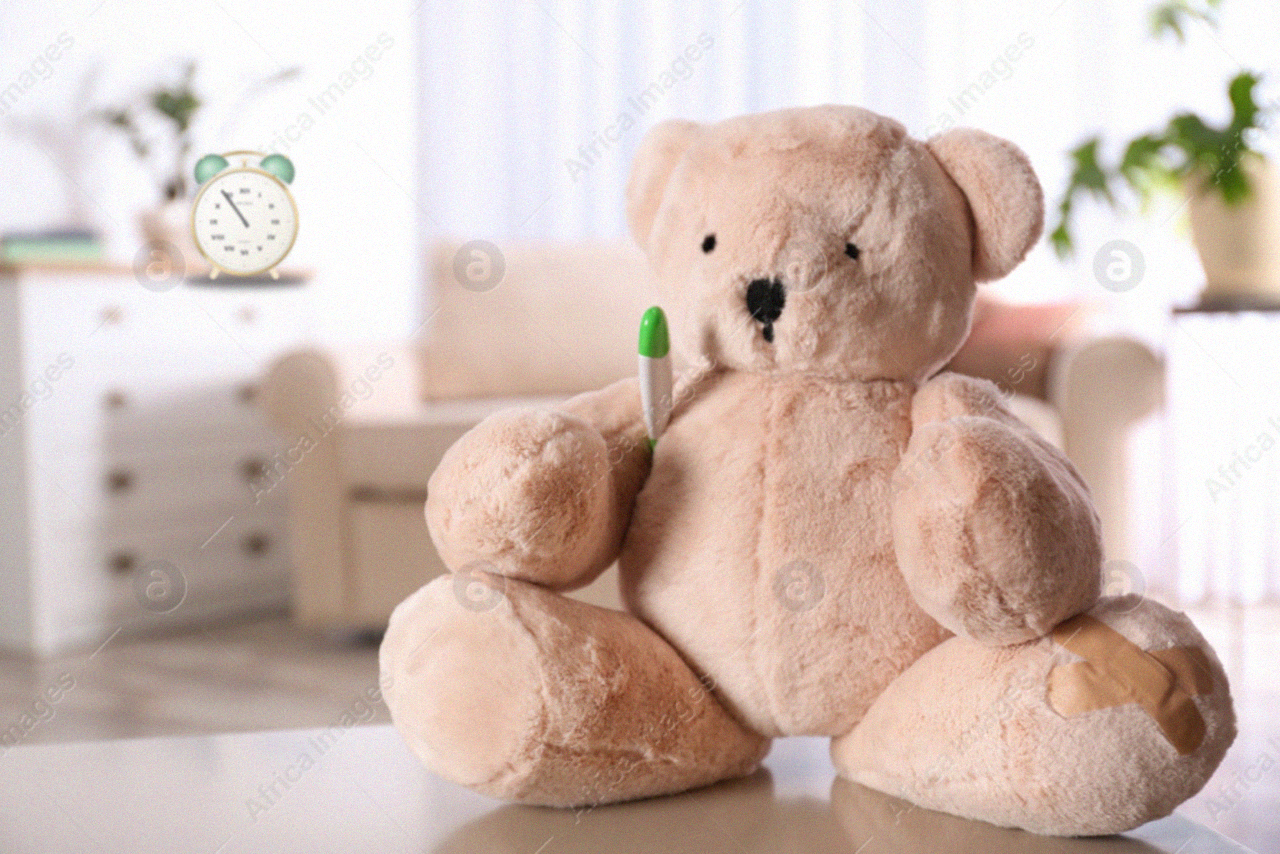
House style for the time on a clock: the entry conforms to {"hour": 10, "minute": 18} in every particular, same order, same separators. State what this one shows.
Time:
{"hour": 10, "minute": 54}
